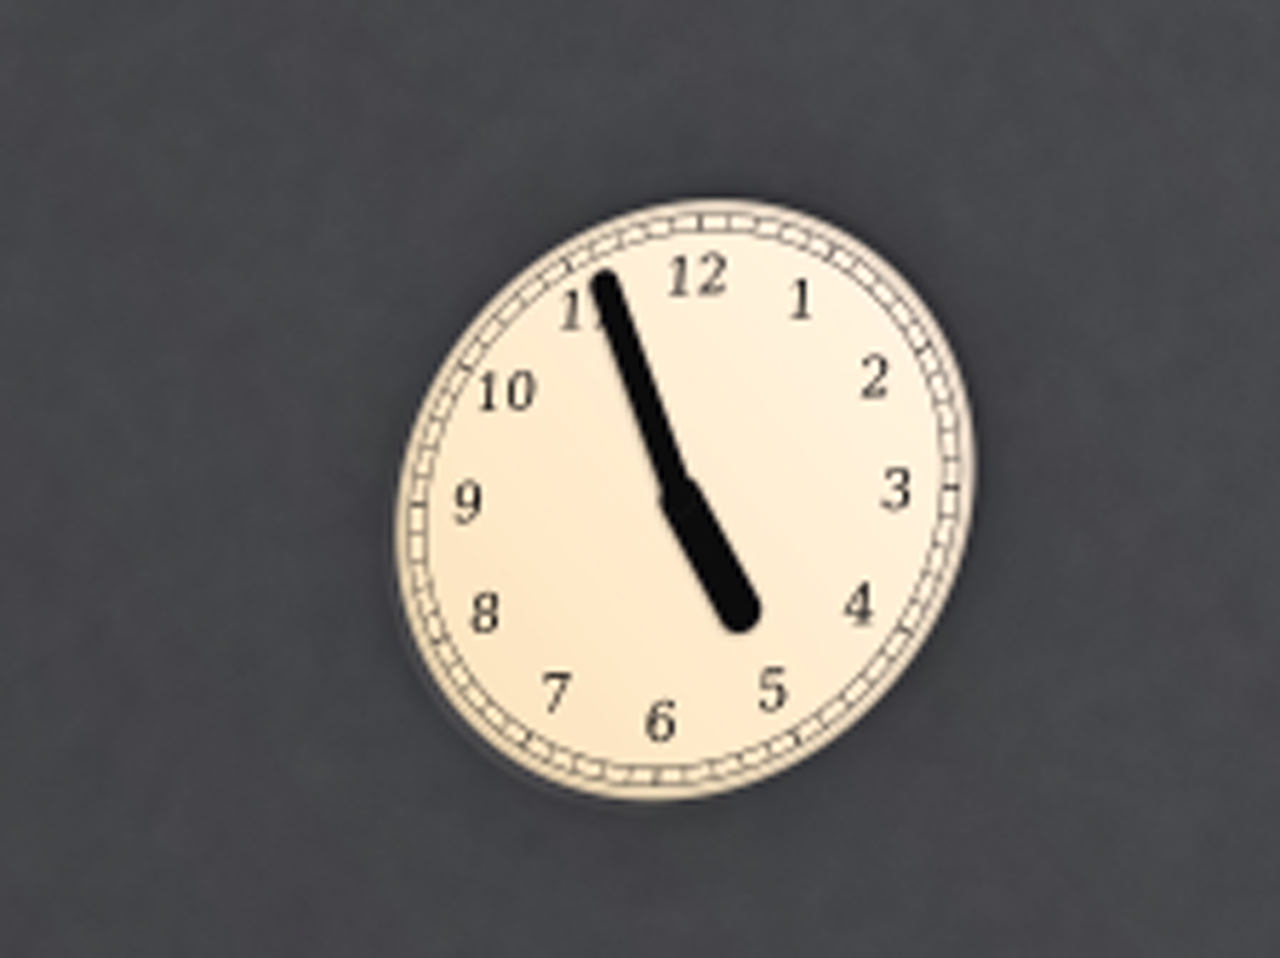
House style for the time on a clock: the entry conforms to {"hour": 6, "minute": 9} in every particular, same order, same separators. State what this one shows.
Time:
{"hour": 4, "minute": 56}
